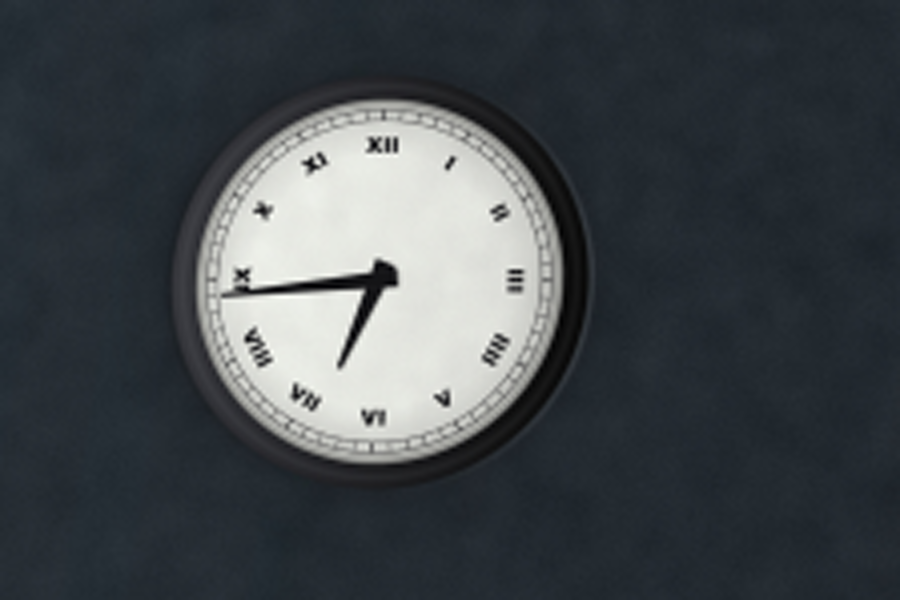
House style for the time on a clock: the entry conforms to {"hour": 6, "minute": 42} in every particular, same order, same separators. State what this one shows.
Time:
{"hour": 6, "minute": 44}
